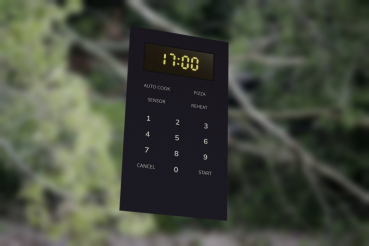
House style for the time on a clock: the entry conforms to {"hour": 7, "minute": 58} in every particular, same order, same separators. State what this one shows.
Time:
{"hour": 17, "minute": 0}
